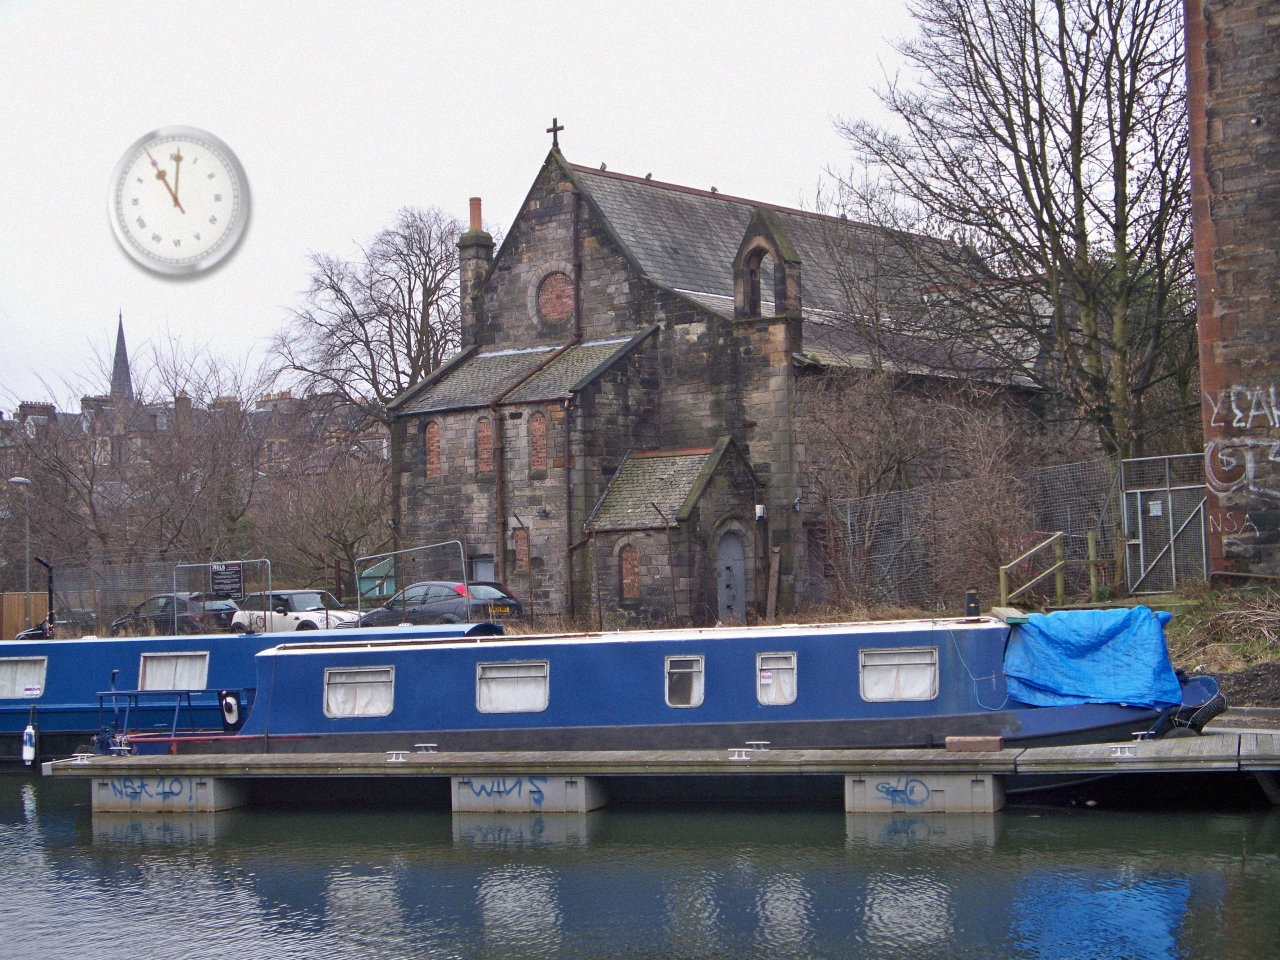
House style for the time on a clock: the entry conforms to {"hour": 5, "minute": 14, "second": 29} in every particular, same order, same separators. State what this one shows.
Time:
{"hour": 11, "minute": 0, "second": 55}
